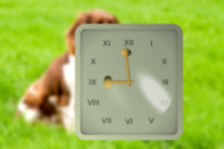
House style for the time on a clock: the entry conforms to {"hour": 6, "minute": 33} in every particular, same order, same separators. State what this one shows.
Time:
{"hour": 8, "minute": 59}
